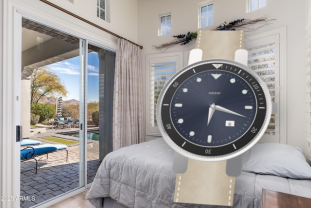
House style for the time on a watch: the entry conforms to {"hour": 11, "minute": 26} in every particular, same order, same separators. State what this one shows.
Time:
{"hour": 6, "minute": 18}
